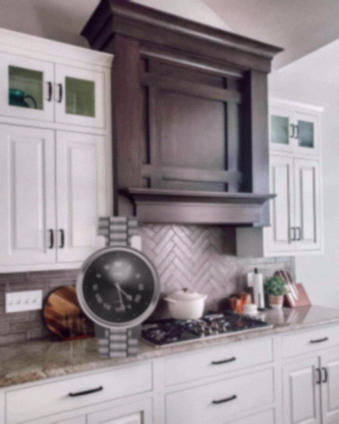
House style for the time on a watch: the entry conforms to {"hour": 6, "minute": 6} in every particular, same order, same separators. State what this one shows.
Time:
{"hour": 4, "minute": 28}
